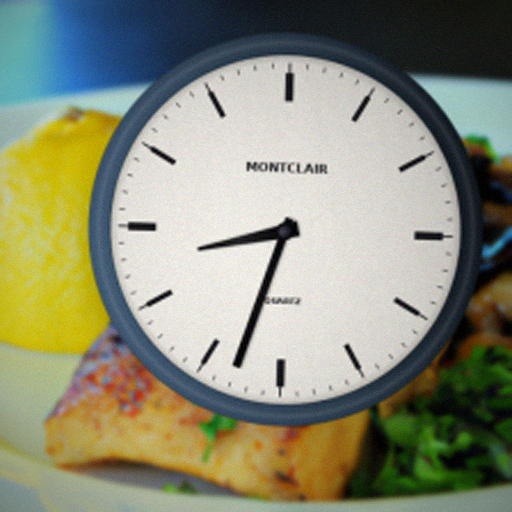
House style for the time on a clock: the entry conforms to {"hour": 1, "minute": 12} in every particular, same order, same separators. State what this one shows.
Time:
{"hour": 8, "minute": 33}
